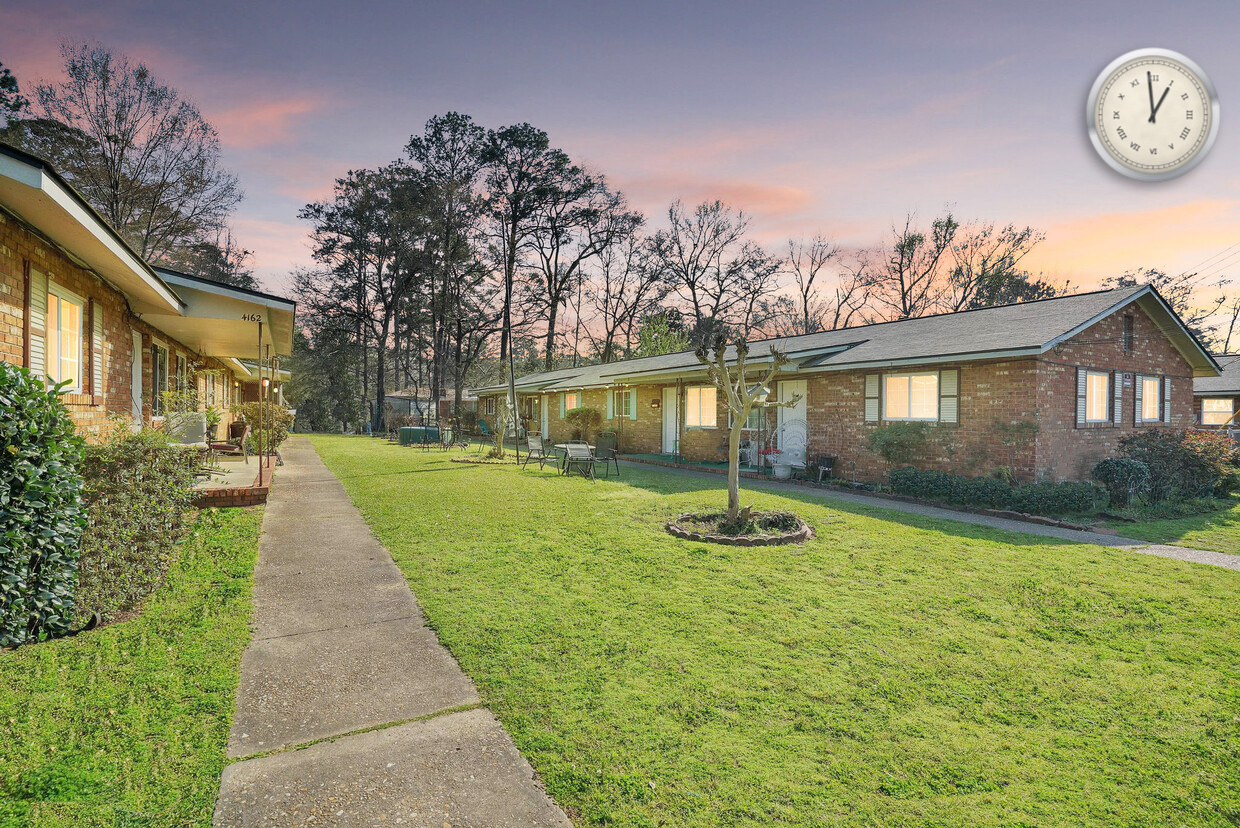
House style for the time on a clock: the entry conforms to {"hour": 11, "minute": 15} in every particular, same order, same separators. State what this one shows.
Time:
{"hour": 12, "minute": 59}
